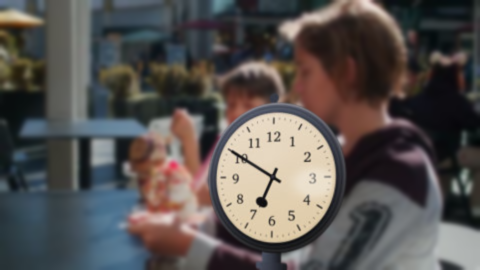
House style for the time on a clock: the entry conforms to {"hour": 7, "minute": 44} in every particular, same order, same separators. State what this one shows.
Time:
{"hour": 6, "minute": 50}
